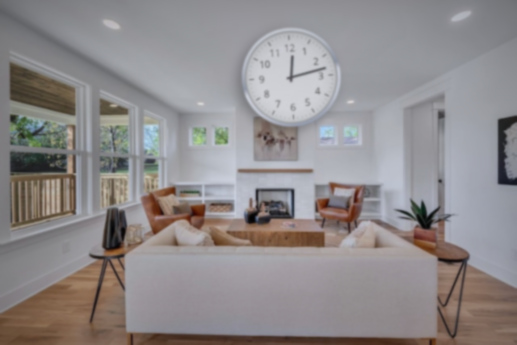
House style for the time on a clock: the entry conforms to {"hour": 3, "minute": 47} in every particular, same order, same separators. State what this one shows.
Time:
{"hour": 12, "minute": 13}
